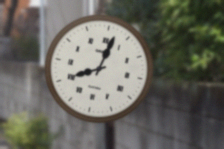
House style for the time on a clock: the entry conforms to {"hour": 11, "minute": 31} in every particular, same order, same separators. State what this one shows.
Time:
{"hour": 8, "minute": 2}
